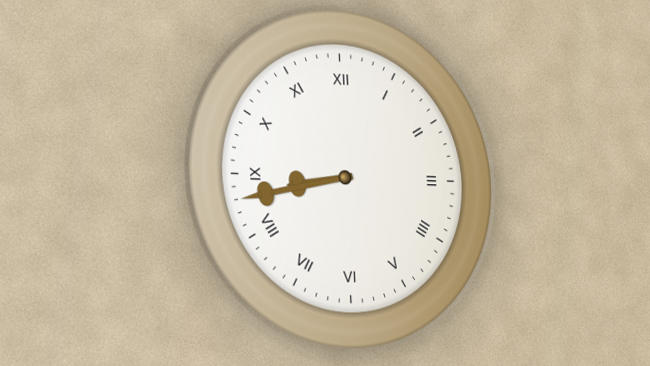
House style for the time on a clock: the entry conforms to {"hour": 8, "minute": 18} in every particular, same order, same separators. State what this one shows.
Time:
{"hour": 8, "minute": 43}
